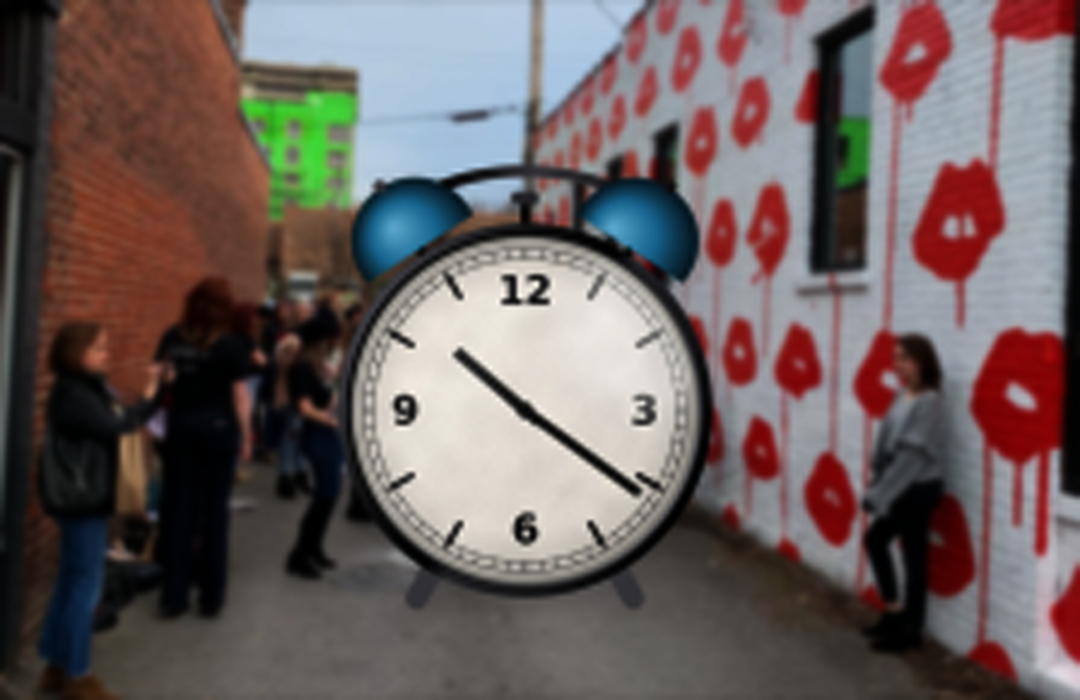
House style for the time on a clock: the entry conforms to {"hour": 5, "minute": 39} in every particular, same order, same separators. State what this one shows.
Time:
{"hour": 10, "minute": 21}
